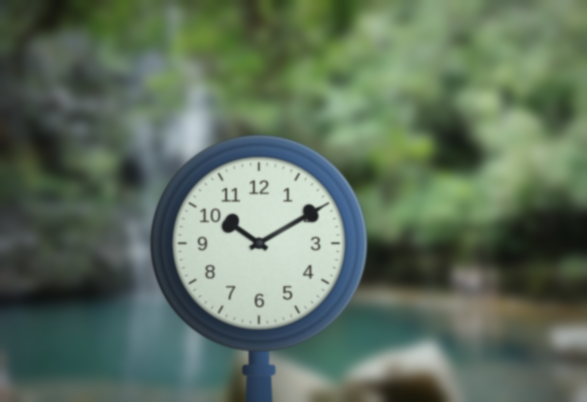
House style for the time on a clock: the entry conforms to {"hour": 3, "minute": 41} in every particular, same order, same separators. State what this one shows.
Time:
{"hour": 10, "minute": 10}
